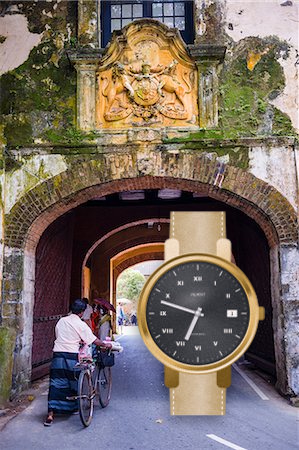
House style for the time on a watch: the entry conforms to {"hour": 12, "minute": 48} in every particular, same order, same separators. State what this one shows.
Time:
{"hour": 6, "minute": 48}
